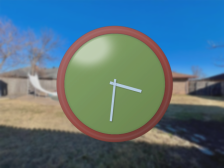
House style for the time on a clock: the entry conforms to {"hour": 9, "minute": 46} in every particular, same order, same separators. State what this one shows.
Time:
{"hour": 3, "minute": 31}
